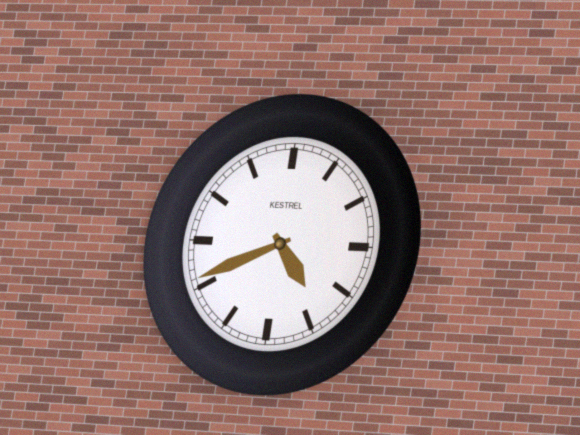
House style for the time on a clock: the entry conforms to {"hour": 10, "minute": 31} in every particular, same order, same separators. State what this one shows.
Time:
{"hour": 4, "minute": 41}
